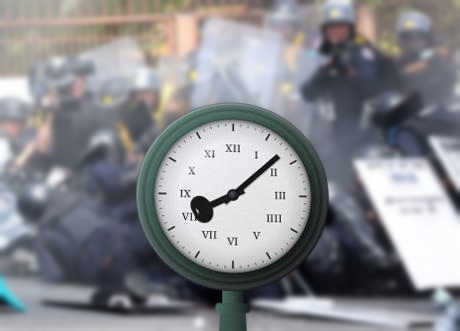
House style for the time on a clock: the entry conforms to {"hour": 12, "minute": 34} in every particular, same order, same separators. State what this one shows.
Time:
{"hour": 8, "minute": 8}
